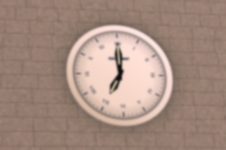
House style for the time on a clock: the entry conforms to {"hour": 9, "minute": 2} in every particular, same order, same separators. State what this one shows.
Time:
{"hour": 7, "minute": 0}
